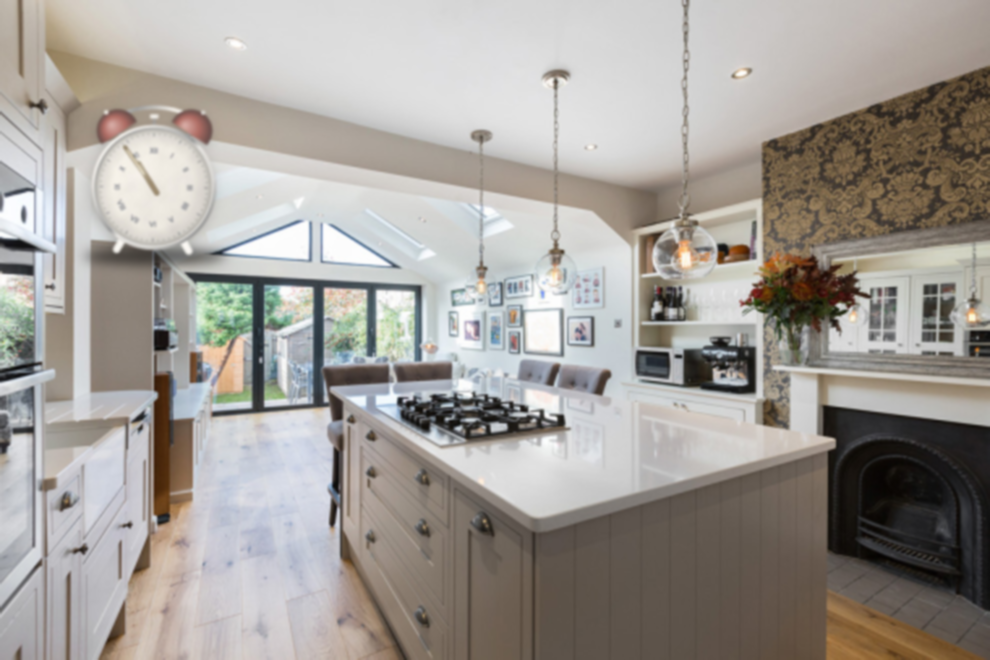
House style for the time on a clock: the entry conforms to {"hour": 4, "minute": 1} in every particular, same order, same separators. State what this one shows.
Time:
{"hour": 10, "minute": 54}
